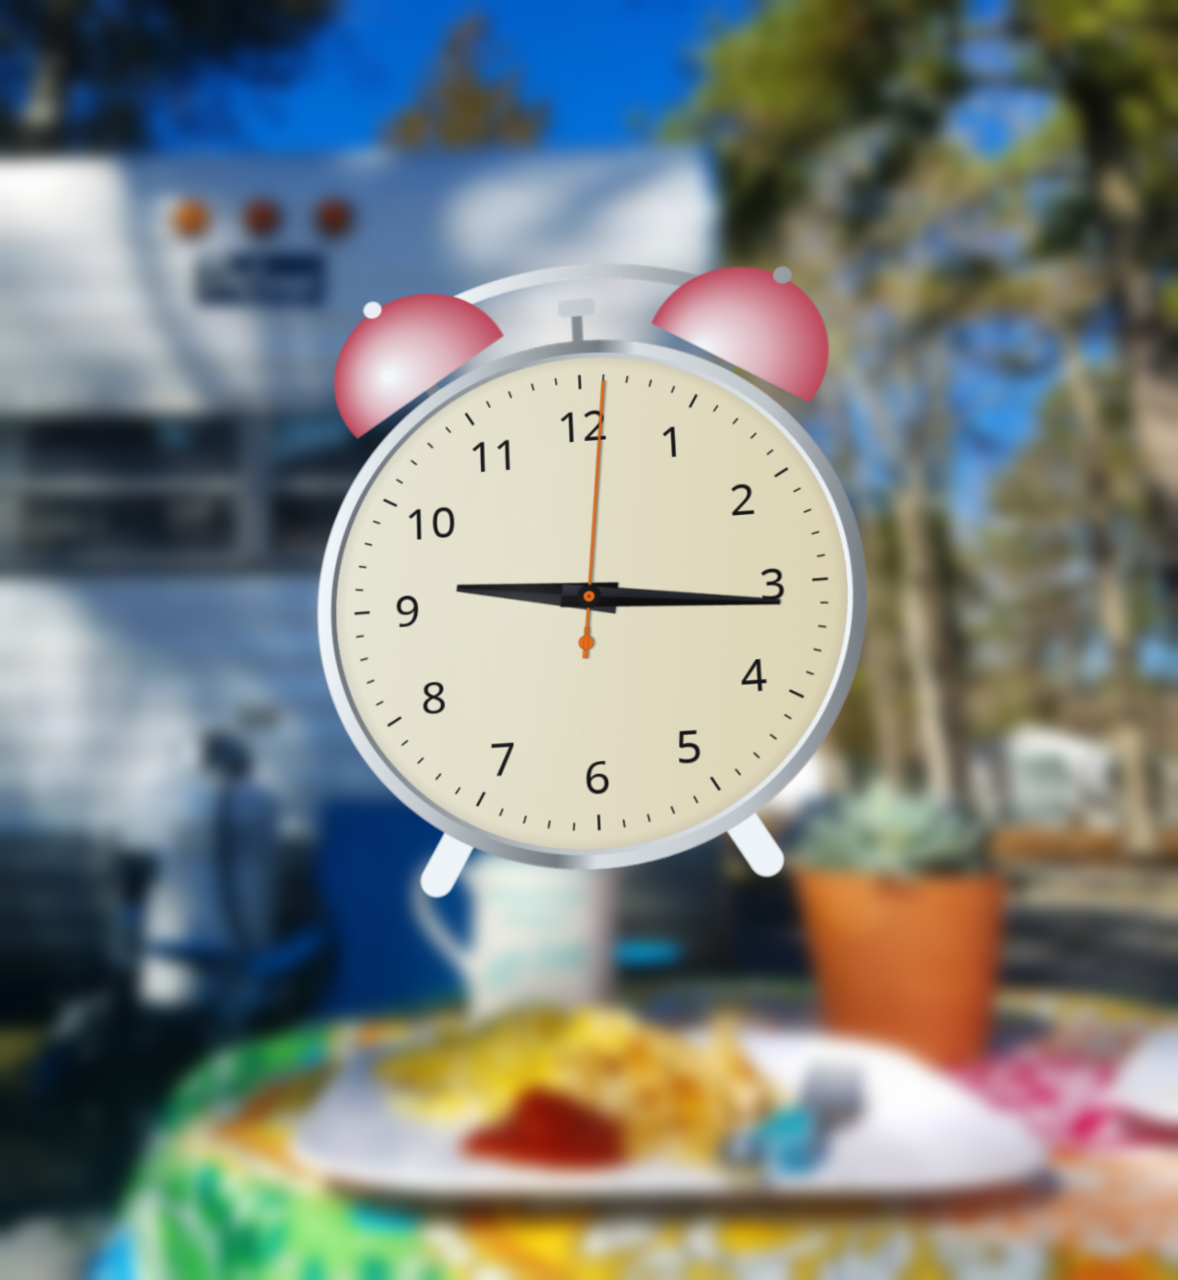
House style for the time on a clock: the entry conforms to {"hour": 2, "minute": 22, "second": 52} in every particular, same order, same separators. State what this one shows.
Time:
{"hour": 9, "minute": 16, "second": 1}
